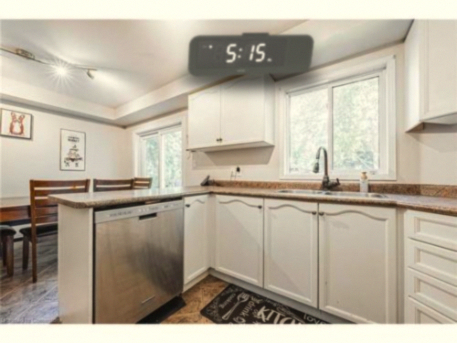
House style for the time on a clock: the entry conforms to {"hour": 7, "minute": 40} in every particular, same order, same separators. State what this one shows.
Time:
{"hour": 5, "minute": 15}
